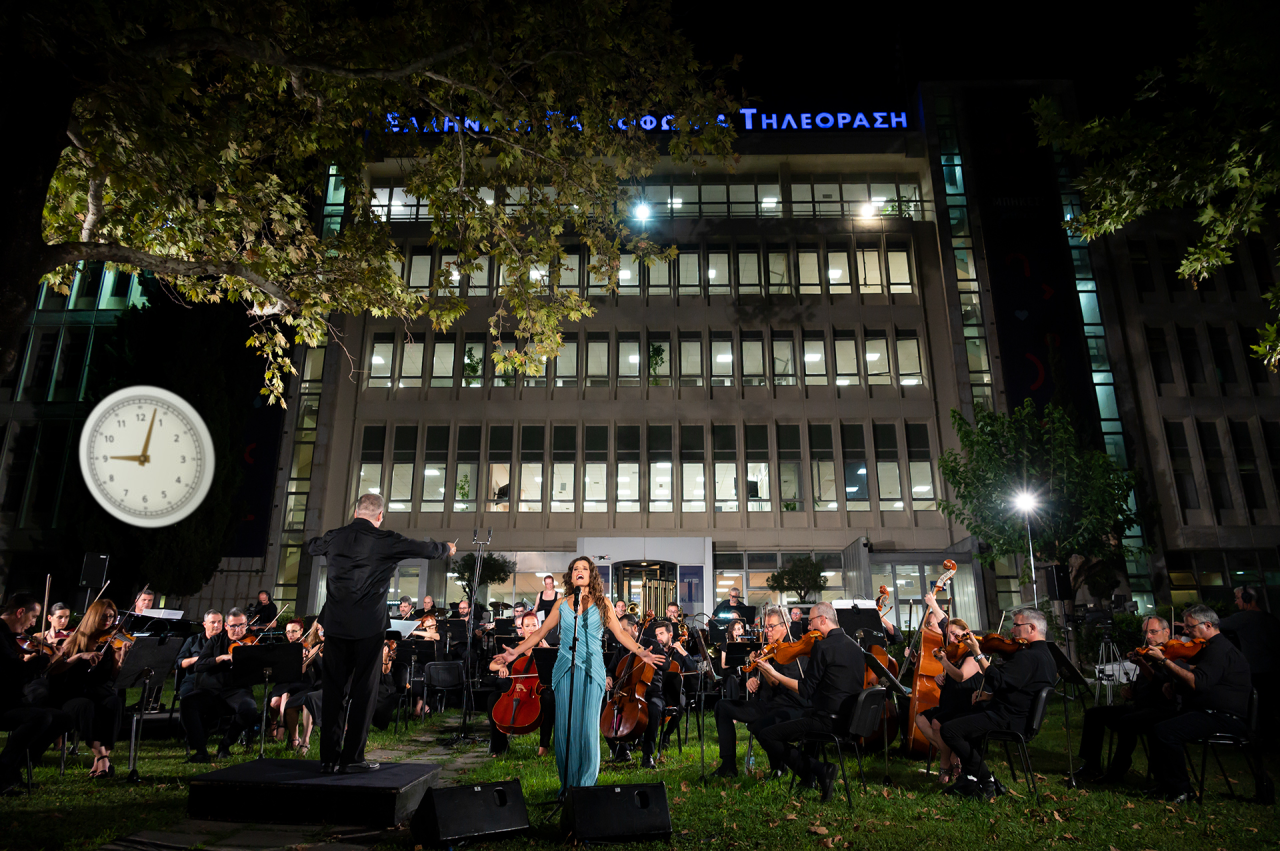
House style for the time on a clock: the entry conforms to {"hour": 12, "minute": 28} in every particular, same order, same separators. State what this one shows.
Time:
{"hour": 9, "minute": 3}
